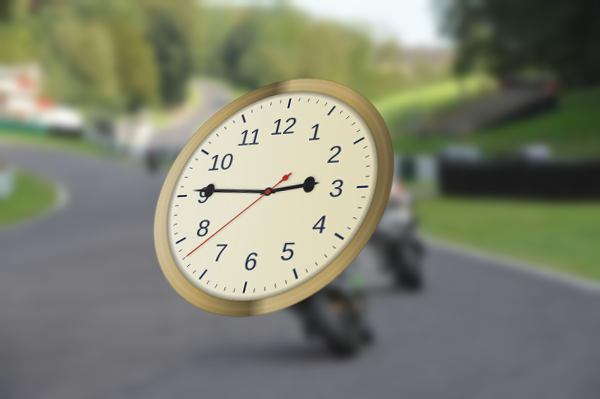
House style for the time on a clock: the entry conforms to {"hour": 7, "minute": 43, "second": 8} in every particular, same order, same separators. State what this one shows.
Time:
{"hour": 2, "minute": 45, "second": 38}
